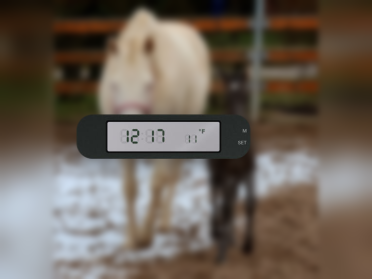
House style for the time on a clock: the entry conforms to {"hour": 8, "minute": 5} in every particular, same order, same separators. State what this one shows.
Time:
{"hour": 12, "minute": 17}
